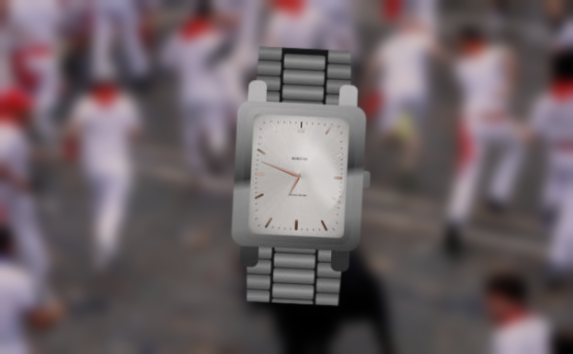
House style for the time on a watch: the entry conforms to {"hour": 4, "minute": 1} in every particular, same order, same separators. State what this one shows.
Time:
{"hour": 6, "minute": 48}
